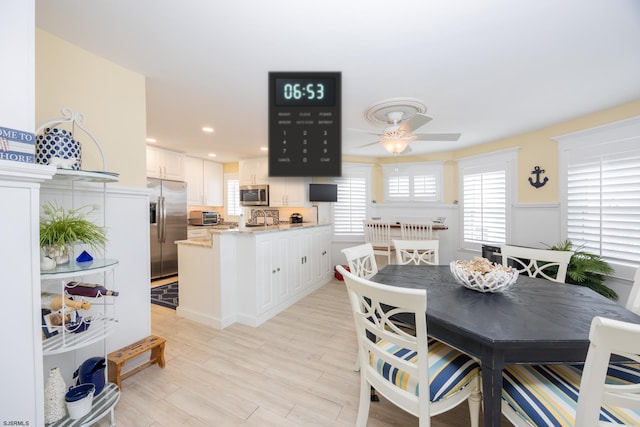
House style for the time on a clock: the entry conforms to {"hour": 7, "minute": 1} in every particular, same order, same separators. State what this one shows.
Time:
{"hour": 6, "minute": 53}
